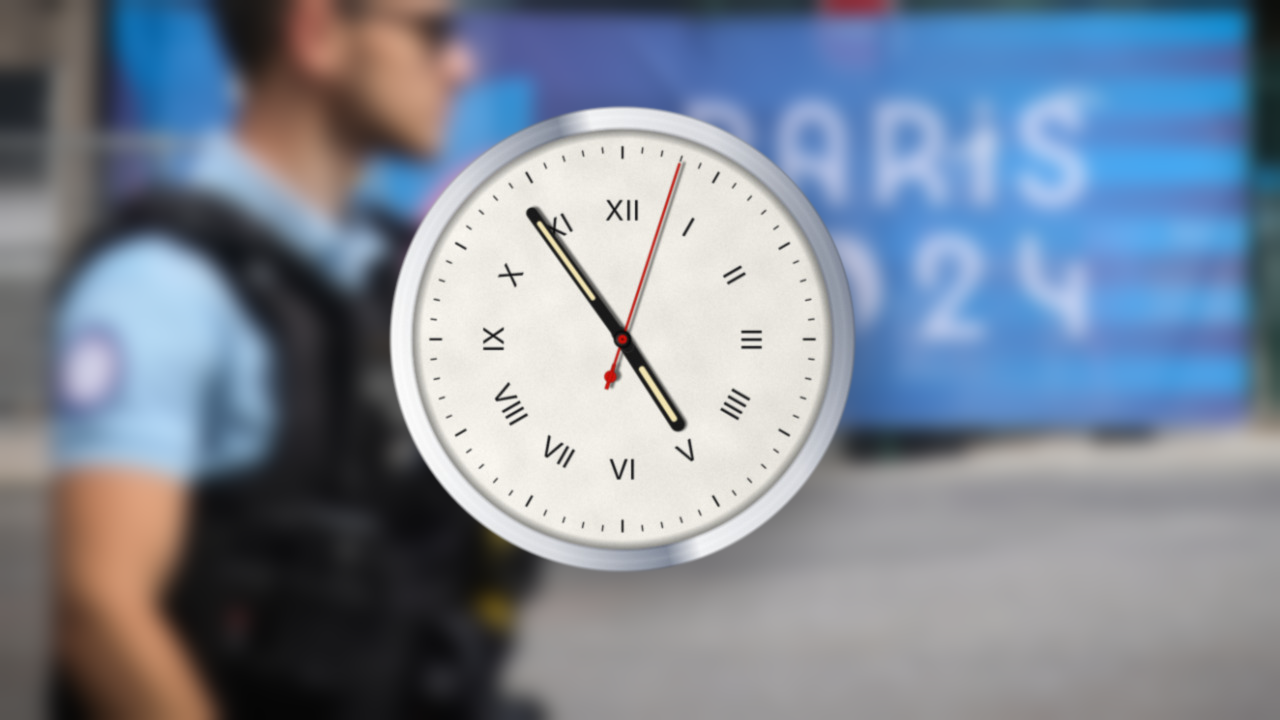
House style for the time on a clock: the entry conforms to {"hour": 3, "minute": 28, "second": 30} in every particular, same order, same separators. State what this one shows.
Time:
{"hour": 4, "minute": 54, "second": 3}
